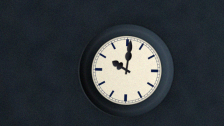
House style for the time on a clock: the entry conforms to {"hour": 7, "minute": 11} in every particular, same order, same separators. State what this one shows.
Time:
{"hour": 10, "minute": 1}
